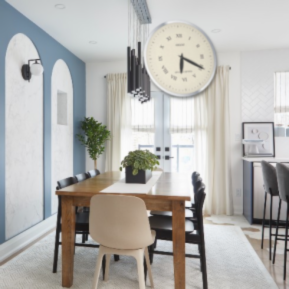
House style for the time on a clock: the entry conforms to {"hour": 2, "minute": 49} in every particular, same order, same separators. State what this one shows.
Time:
{"hour": 6, "minute": 20}
